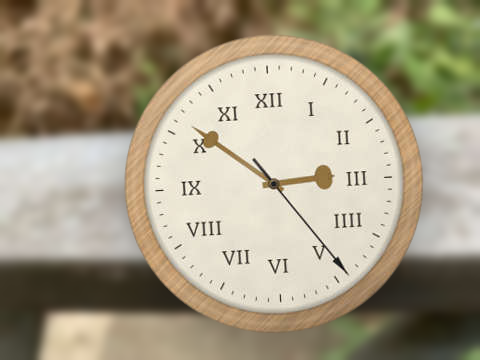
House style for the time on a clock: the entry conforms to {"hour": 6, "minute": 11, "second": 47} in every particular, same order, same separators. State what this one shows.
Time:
{"hour": 2, "minute": 51, "second": 24}
